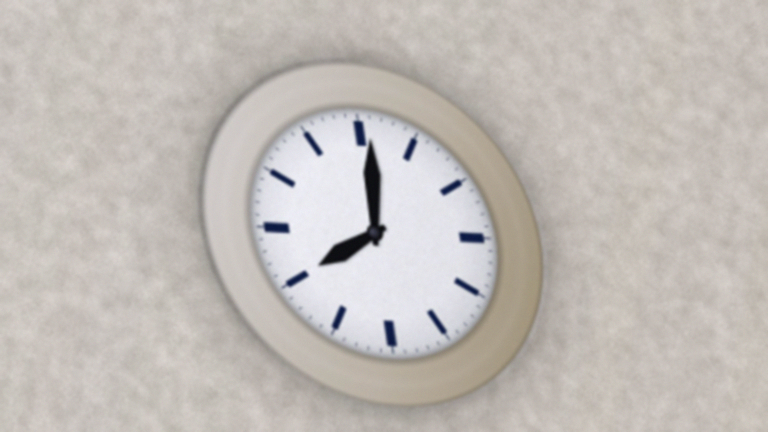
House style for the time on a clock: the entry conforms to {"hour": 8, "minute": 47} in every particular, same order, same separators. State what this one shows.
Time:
{"hour": 8, "minute": 1}
